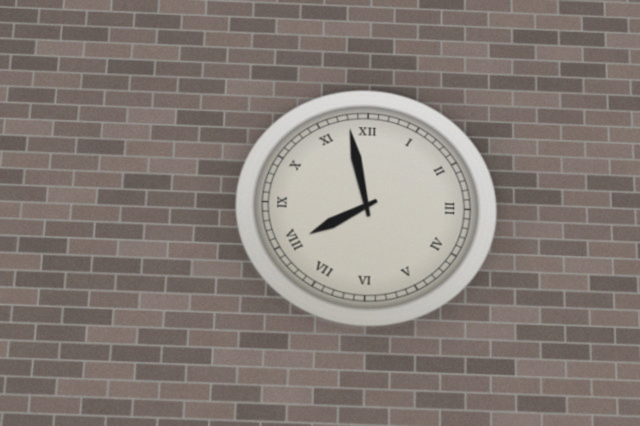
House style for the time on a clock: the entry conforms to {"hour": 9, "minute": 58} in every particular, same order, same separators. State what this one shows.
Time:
{"hour": 7, "minute": 58}
